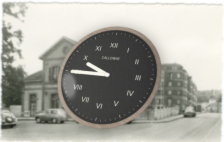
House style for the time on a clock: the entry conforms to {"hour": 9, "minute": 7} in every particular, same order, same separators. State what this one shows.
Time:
{"hour": 9, "minute": 45}
